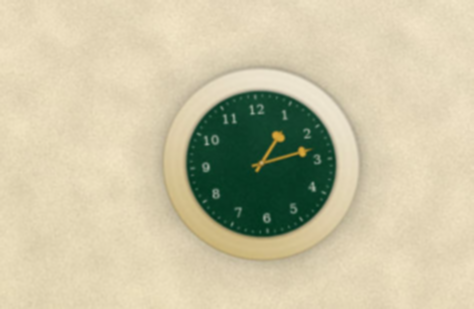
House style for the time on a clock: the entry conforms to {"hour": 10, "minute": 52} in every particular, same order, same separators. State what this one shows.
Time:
{"hour": 1, "minute": 13}
